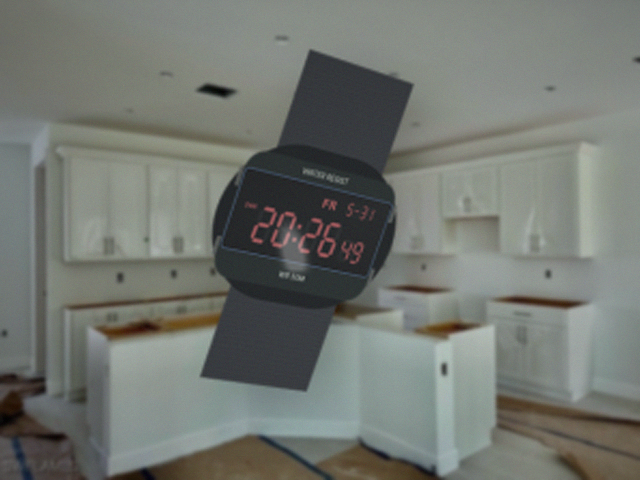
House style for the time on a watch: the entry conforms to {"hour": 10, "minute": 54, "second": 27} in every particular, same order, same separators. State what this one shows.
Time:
{"hour": 20, "minute": 26, "second": 49}
